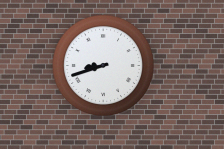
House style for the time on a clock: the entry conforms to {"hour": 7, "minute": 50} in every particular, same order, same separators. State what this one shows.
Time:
{"hour": 8, "minute": 42}
